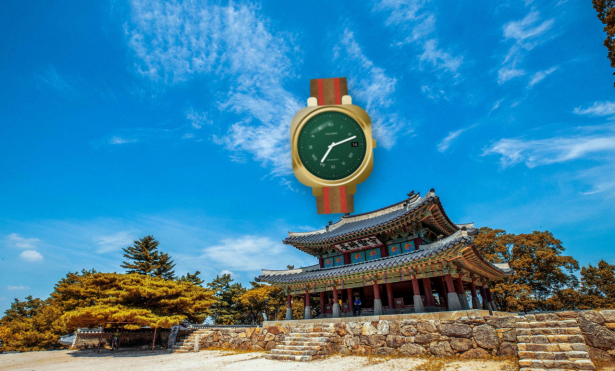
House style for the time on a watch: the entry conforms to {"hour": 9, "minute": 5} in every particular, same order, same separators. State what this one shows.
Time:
{"hour": 7, "minute": 12}
